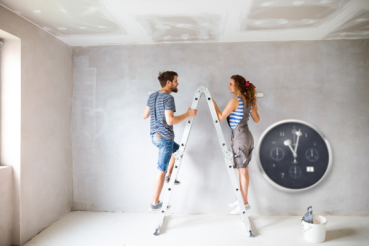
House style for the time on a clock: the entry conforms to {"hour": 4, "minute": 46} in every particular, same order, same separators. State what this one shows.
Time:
{"hour": 11, "minute": 2}
